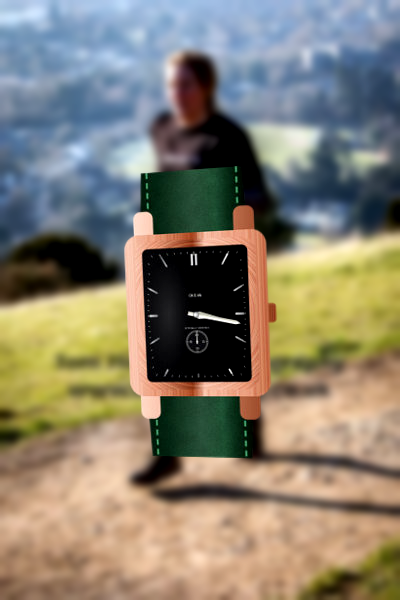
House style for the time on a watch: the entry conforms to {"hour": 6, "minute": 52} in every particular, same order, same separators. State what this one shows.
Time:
{"hour": 3, "minute": 17}
